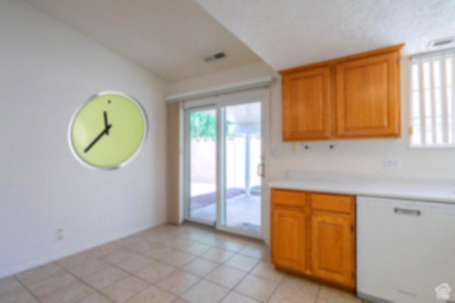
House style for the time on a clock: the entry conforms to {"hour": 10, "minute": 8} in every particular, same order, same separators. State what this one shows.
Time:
{"hour": 11, "minute": 37}
